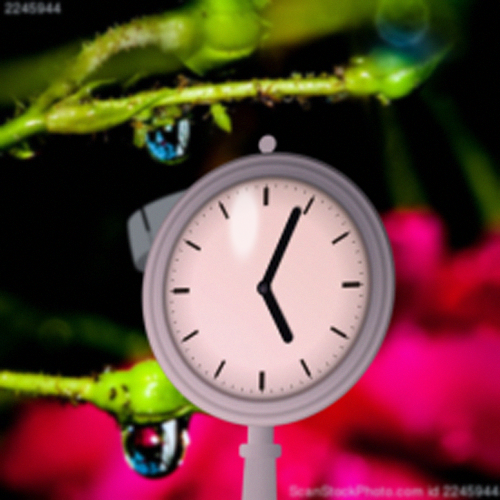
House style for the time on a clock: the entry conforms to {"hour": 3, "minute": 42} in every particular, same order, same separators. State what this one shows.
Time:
{"hour": 5, "minute": 4}
